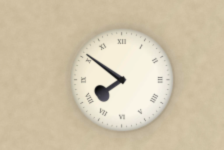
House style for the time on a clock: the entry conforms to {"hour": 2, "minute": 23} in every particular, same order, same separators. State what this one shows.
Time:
{"hour": 7, "minute": 51}
